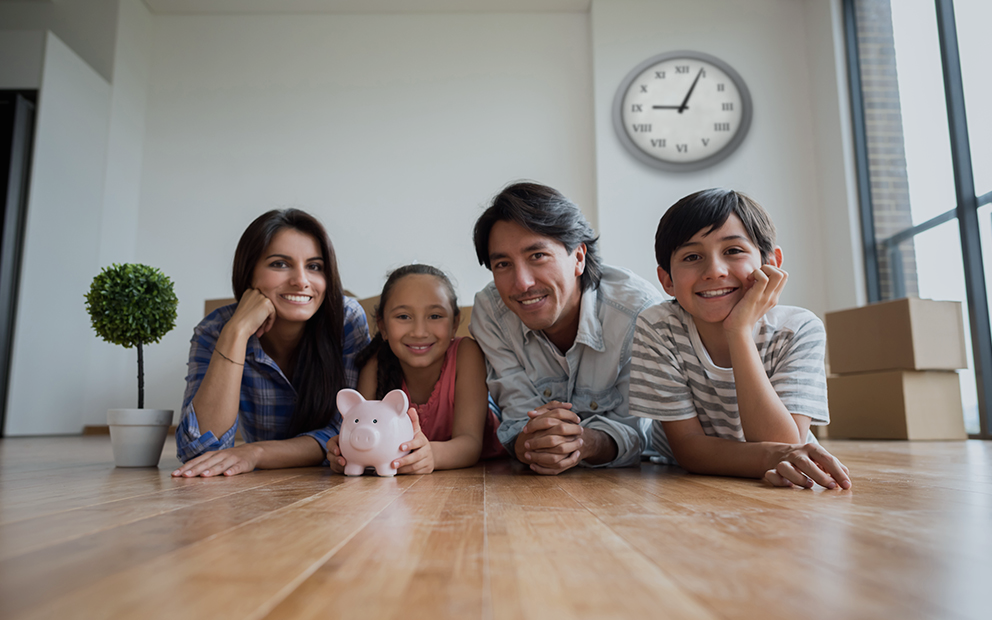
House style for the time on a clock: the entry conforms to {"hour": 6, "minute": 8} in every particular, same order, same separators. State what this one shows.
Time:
{"hour": 9, "minute": 4}
